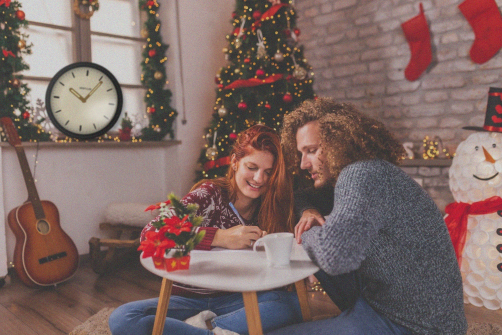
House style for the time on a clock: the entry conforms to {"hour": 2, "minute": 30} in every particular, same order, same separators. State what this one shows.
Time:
{"hour": 10, "minute": 6}
